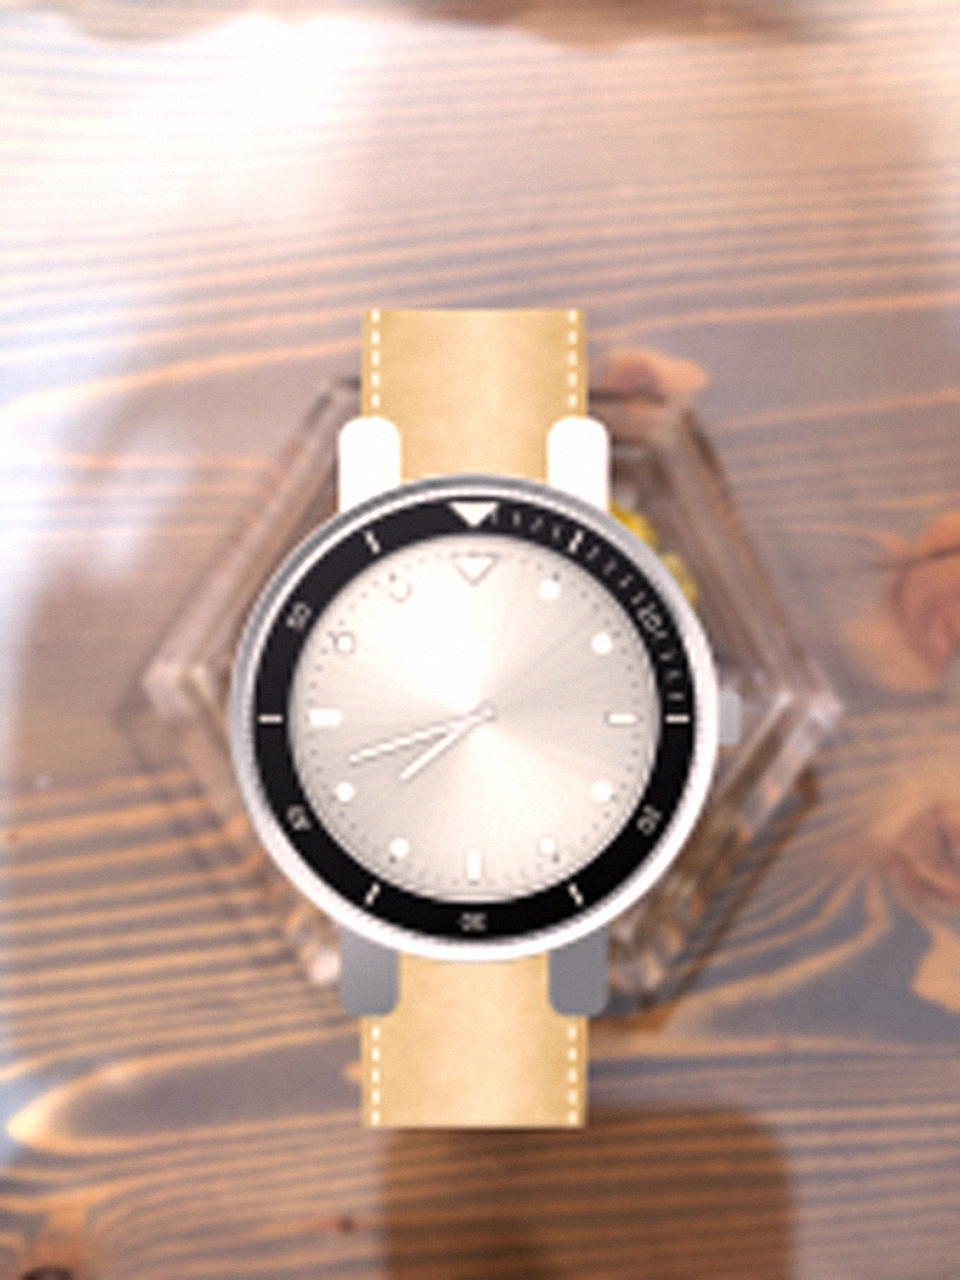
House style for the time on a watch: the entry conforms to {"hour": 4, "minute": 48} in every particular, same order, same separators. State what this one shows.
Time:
{"hour": 7, "minute": 42}
